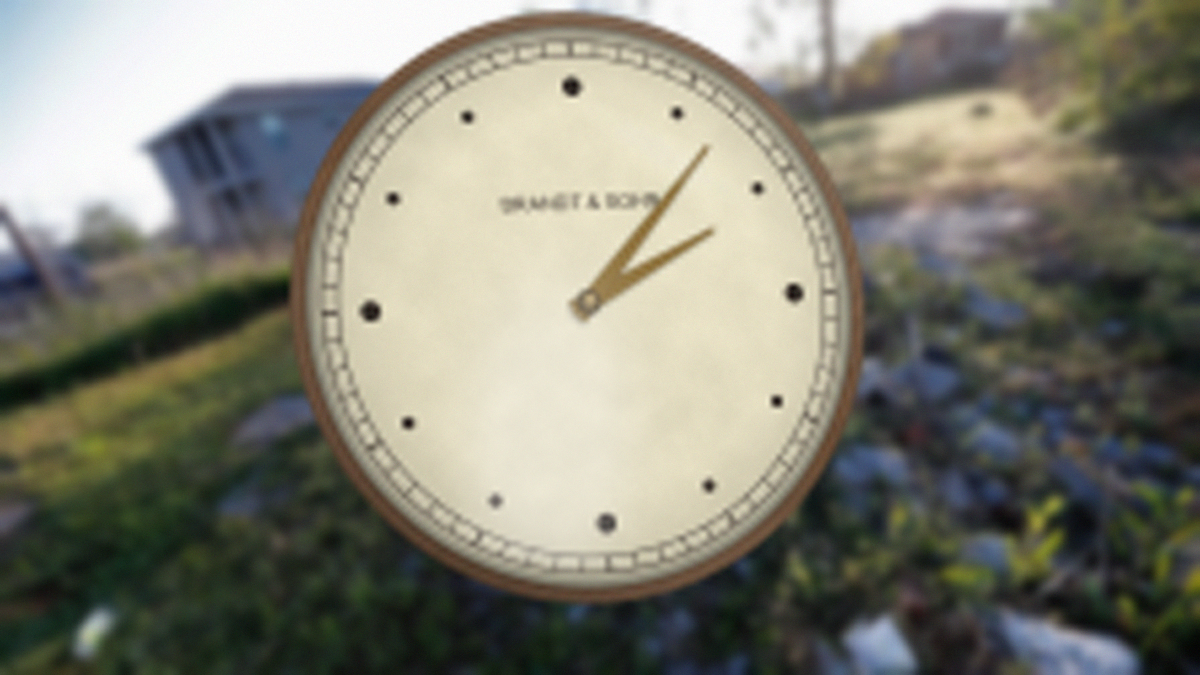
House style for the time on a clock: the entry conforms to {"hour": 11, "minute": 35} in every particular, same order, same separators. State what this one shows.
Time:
{"hour": 2, "minute": 7}
